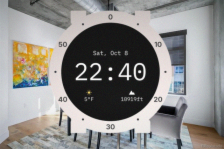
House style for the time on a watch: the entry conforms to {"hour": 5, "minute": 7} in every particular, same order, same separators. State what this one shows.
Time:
{"hour": 22, "minute": 40}
